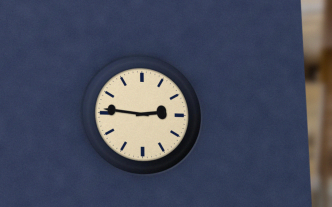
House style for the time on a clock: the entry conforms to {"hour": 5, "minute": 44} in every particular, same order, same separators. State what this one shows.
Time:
{"hour": 2, "minute": 46}
